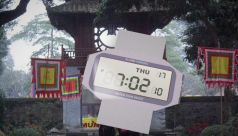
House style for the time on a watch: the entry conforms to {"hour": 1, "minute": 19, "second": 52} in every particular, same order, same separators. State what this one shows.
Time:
{"hour": 7, "minute": 2, "second": 10}
